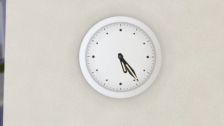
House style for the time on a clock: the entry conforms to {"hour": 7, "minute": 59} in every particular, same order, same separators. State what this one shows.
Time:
{"hour": 5, "minute": 24}
